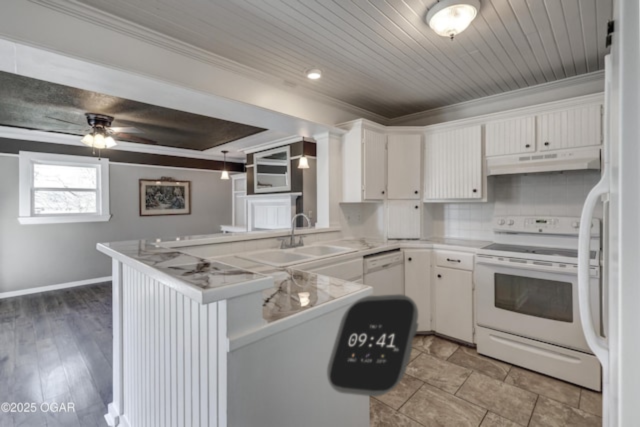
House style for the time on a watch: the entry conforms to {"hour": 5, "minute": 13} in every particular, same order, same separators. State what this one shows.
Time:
{"hour": 9, "minute": 41}
